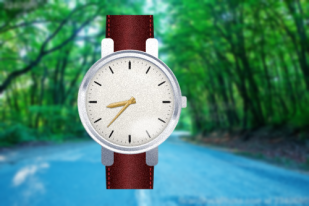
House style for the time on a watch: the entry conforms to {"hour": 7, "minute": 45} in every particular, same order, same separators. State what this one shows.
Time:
{"hour": 8, "minute": 37}
